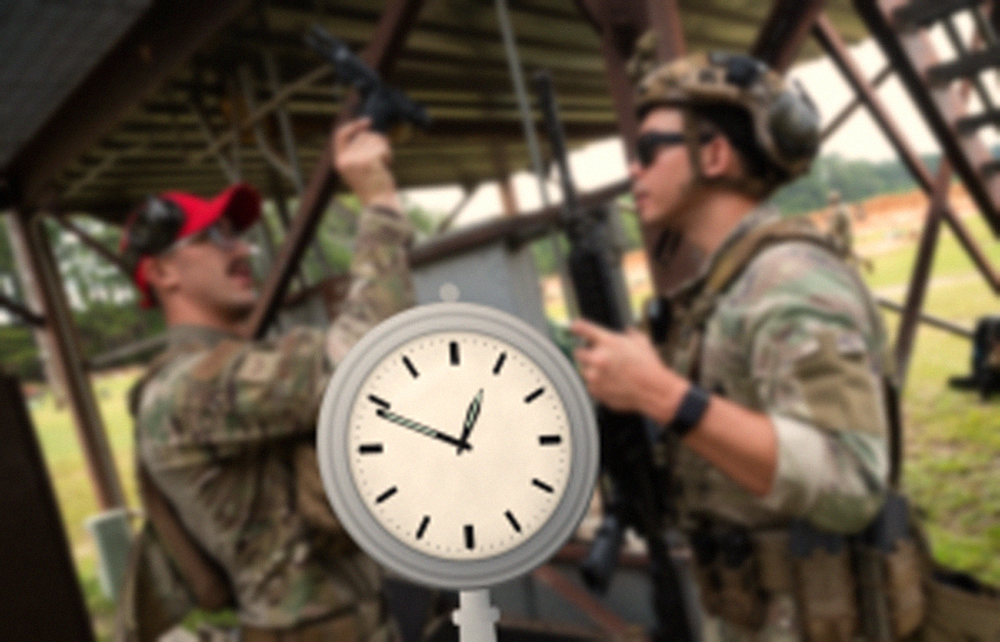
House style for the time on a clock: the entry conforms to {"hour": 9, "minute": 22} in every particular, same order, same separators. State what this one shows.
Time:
{"hour": 12, "minute": 49}
